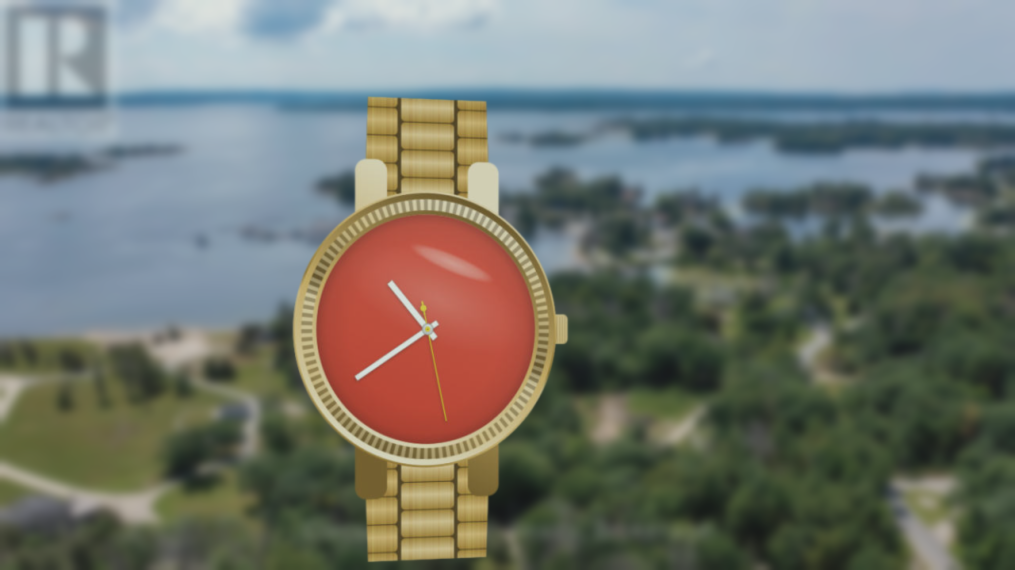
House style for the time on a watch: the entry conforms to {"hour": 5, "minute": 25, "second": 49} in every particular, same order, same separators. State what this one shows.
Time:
{"hour": 10, "minute": 39, "second": 28}
